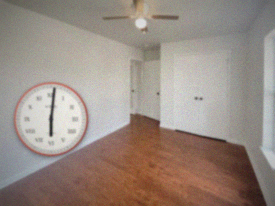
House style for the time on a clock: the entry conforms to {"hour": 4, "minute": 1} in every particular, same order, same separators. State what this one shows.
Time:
{"hour": 6, "minute": 1}
